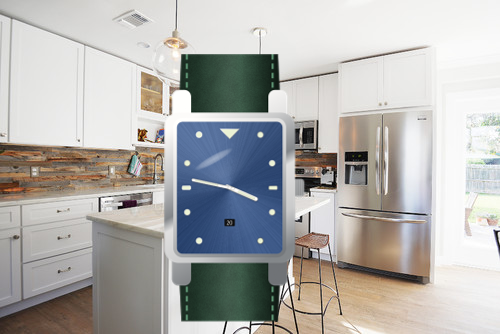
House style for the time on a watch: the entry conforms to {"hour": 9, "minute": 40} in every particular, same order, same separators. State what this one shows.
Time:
{"hour": 3, "minute": 47}
